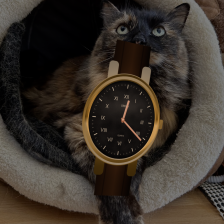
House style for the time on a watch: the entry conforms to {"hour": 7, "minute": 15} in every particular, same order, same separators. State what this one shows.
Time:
{"hour": 12, "minute": 21}
